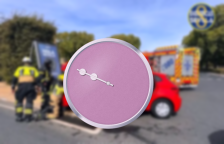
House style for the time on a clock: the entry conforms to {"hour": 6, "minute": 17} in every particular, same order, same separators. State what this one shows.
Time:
{"hour": 9, "minute": 49}
